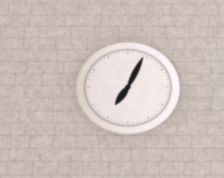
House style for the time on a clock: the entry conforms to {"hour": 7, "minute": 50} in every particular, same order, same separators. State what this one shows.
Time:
{"hour": 7, "minute": 4}
